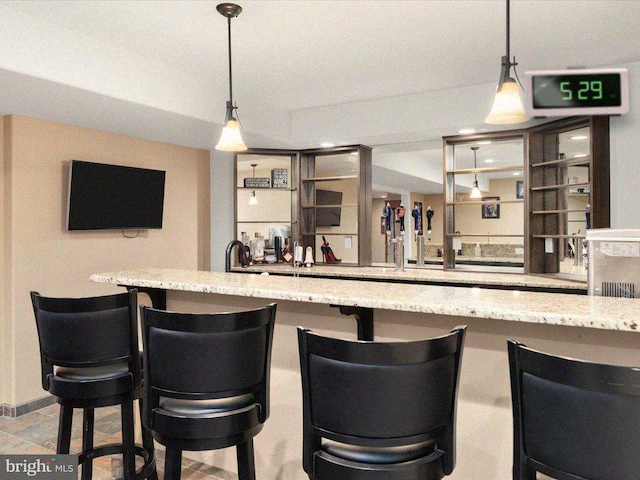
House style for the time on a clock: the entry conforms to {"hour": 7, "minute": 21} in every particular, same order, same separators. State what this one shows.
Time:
{"hour": 5, "minute": 29}
